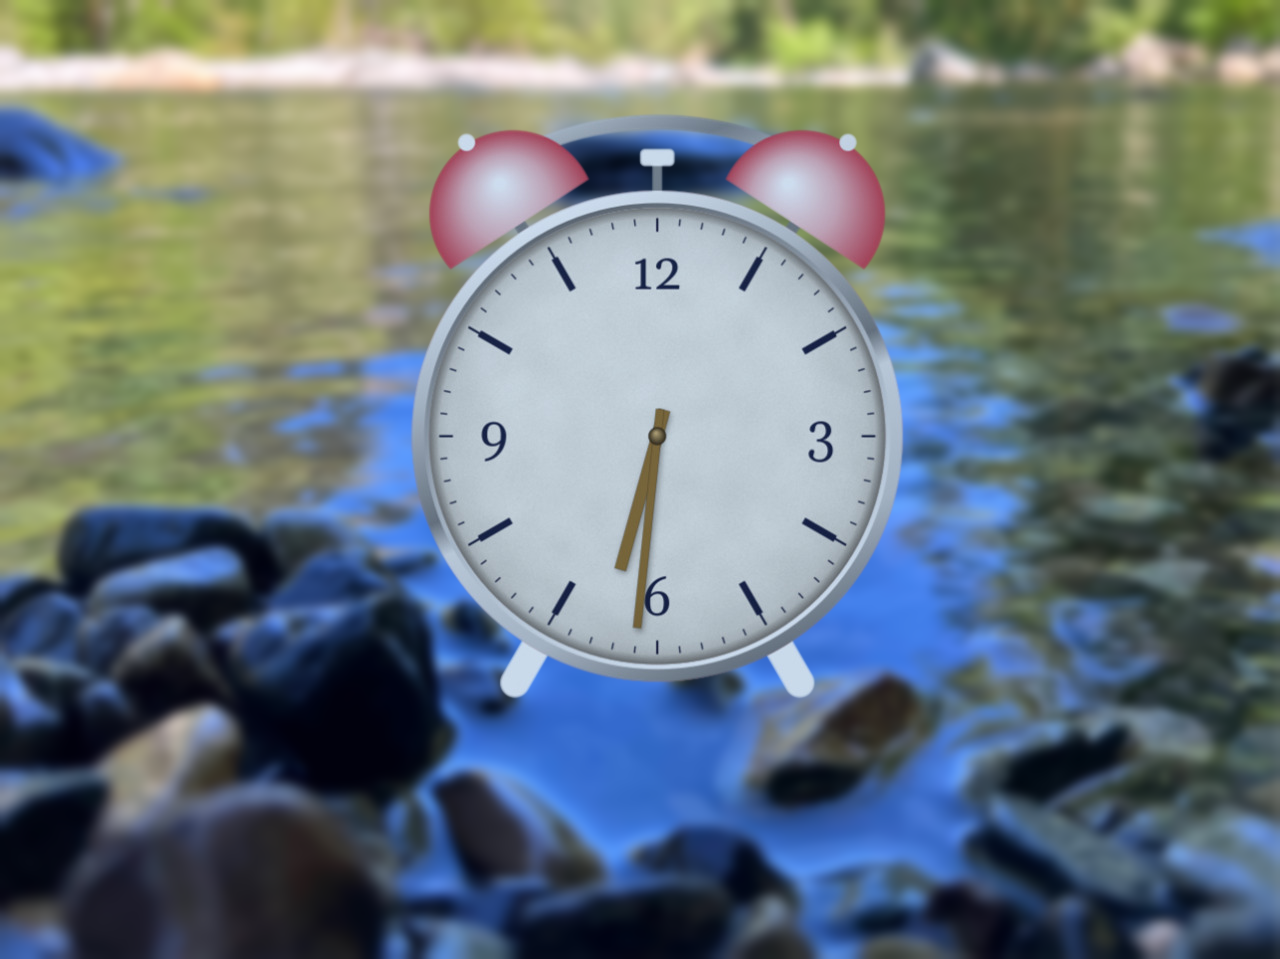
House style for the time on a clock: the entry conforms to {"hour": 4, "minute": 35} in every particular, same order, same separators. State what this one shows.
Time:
{"hour": 6, "minute": 31}
